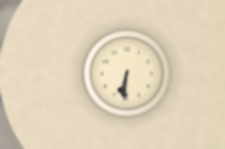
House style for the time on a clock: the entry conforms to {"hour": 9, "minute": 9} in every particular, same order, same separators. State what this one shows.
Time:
{"hour": 6, "minute": 31}
